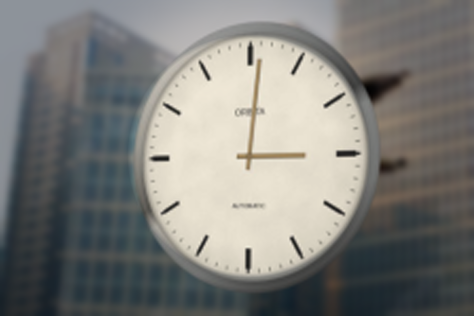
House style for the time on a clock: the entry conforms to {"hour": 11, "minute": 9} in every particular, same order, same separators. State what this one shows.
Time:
{"hour": 3, "minute": 1}
